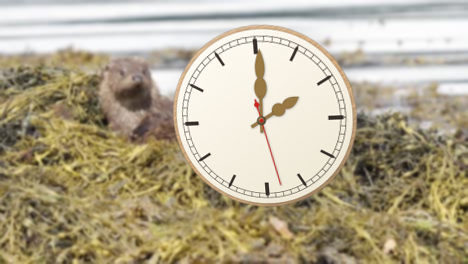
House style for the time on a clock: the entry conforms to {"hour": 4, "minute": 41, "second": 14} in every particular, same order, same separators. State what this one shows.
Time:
{"hour": 2, "minute": 0, "second": 28}
